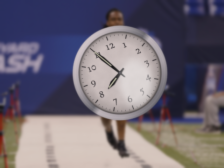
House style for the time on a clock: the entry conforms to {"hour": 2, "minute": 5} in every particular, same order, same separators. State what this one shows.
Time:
{"hour": 7, "minute": 55}
